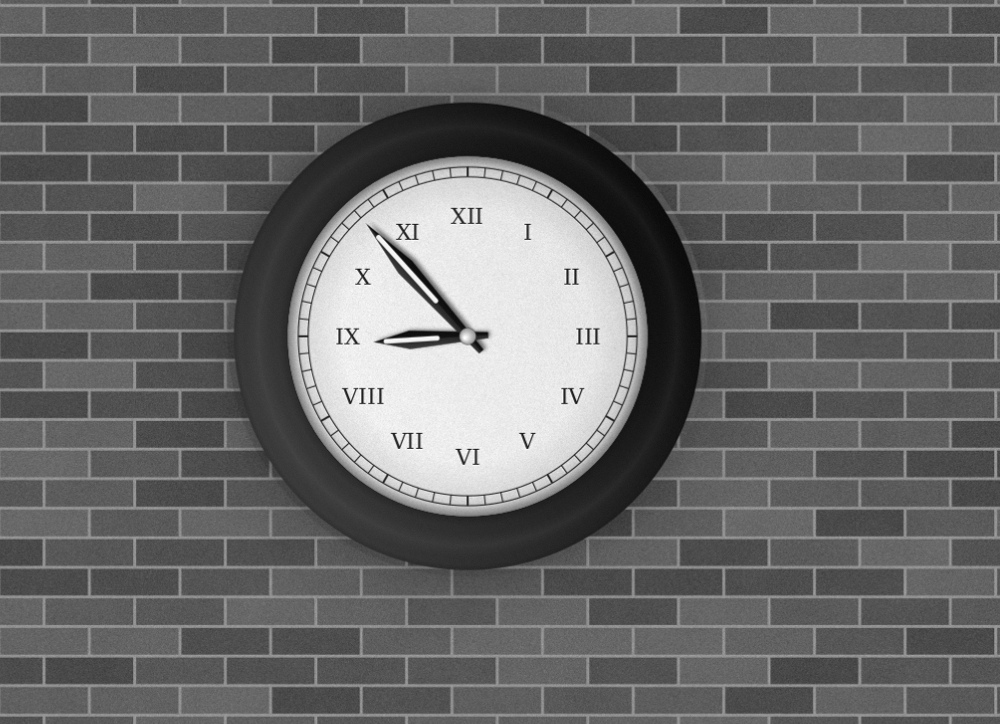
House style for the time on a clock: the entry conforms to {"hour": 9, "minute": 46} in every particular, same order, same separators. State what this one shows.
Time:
{"hour": 8, "minute": 53}
